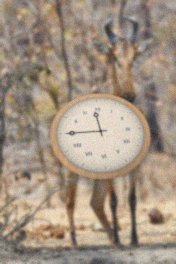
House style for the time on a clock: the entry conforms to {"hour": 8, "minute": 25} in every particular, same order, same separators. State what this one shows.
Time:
{"hour": 11, "minute": 45}
